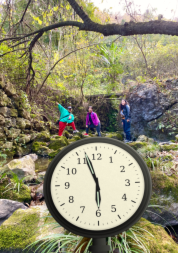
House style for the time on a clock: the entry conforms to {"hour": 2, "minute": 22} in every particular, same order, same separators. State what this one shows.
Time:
{"hour": 5, "minute": 57}
